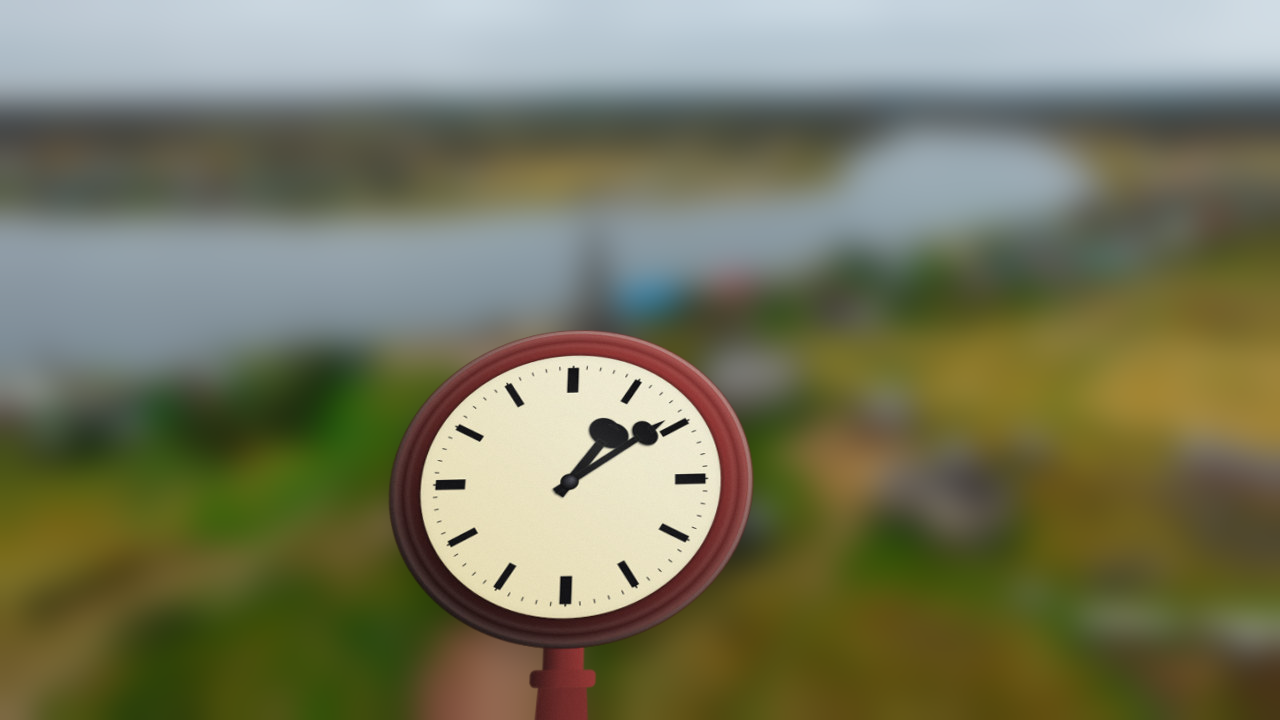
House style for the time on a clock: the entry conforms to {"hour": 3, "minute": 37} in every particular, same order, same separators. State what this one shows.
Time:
{"hour": 1, "minute": 9}
